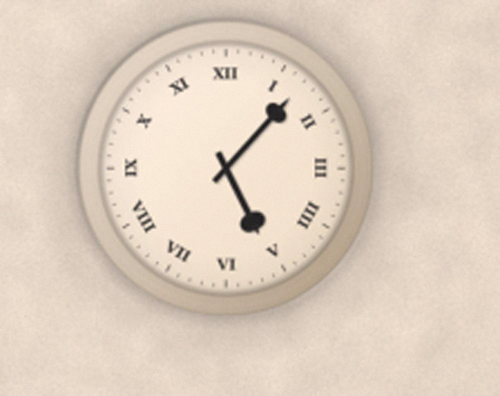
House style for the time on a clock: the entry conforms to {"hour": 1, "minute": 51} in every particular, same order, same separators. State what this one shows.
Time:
{"hour": 5, "minute": 7}
